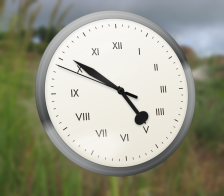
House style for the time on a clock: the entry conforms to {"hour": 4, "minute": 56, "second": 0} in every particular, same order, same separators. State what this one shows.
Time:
{"hour": 4, "minute": 50, "second": 49}
